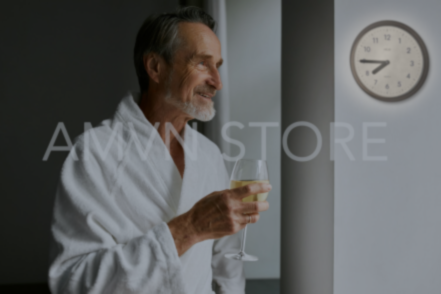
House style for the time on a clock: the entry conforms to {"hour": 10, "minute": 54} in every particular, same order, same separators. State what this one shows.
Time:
{"hour": 7, "minute": 45}
